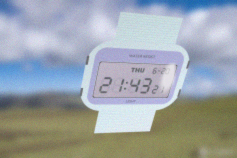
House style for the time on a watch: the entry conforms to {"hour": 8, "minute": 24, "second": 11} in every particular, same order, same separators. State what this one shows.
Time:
{"hour": 21, "minute": 43, "second": 21}
